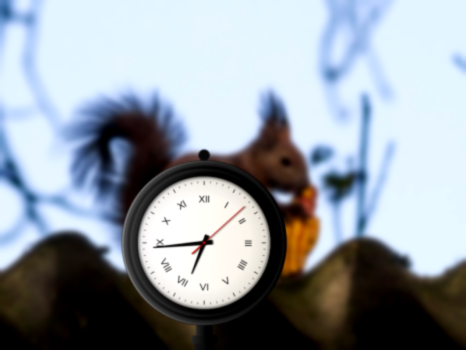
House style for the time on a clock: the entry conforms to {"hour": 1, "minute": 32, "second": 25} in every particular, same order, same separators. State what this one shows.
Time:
{"hour": 6, "minute": 44, "second": 8}
